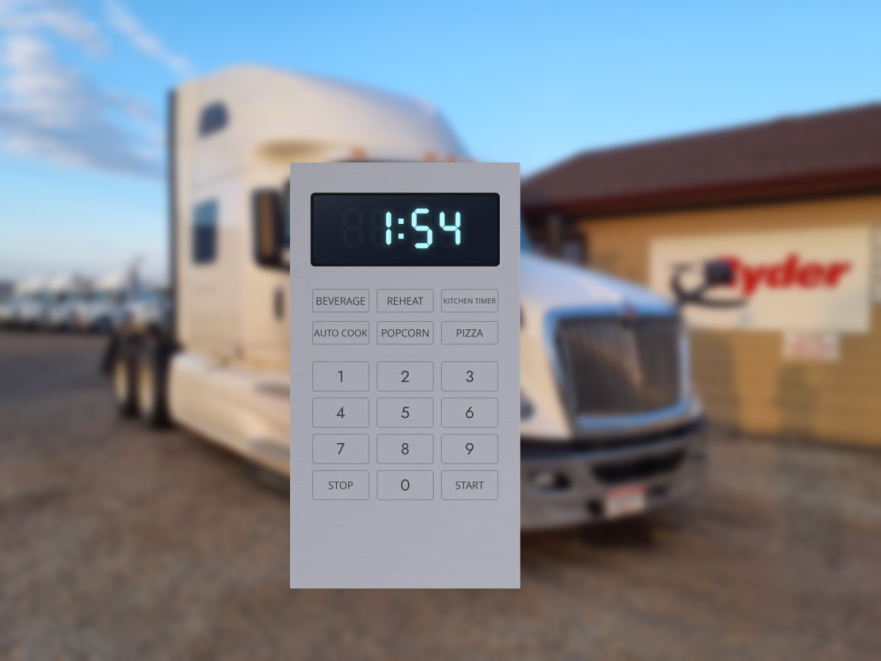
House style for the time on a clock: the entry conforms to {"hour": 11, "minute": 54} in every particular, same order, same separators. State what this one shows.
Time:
{"hour": 1, "minute": 54}
